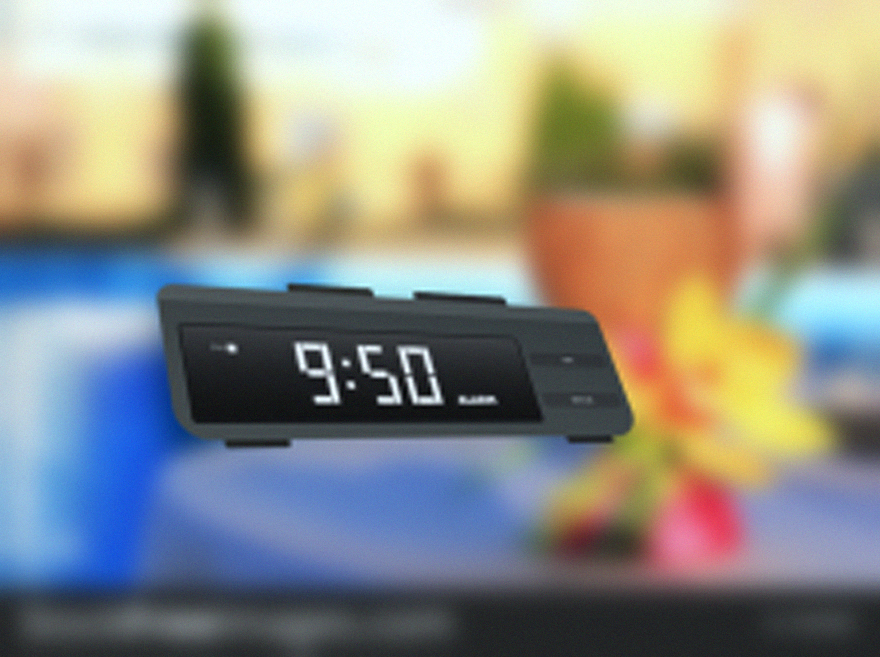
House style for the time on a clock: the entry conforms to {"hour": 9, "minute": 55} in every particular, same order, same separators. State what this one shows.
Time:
{"hour": 9, "minute": 50}
